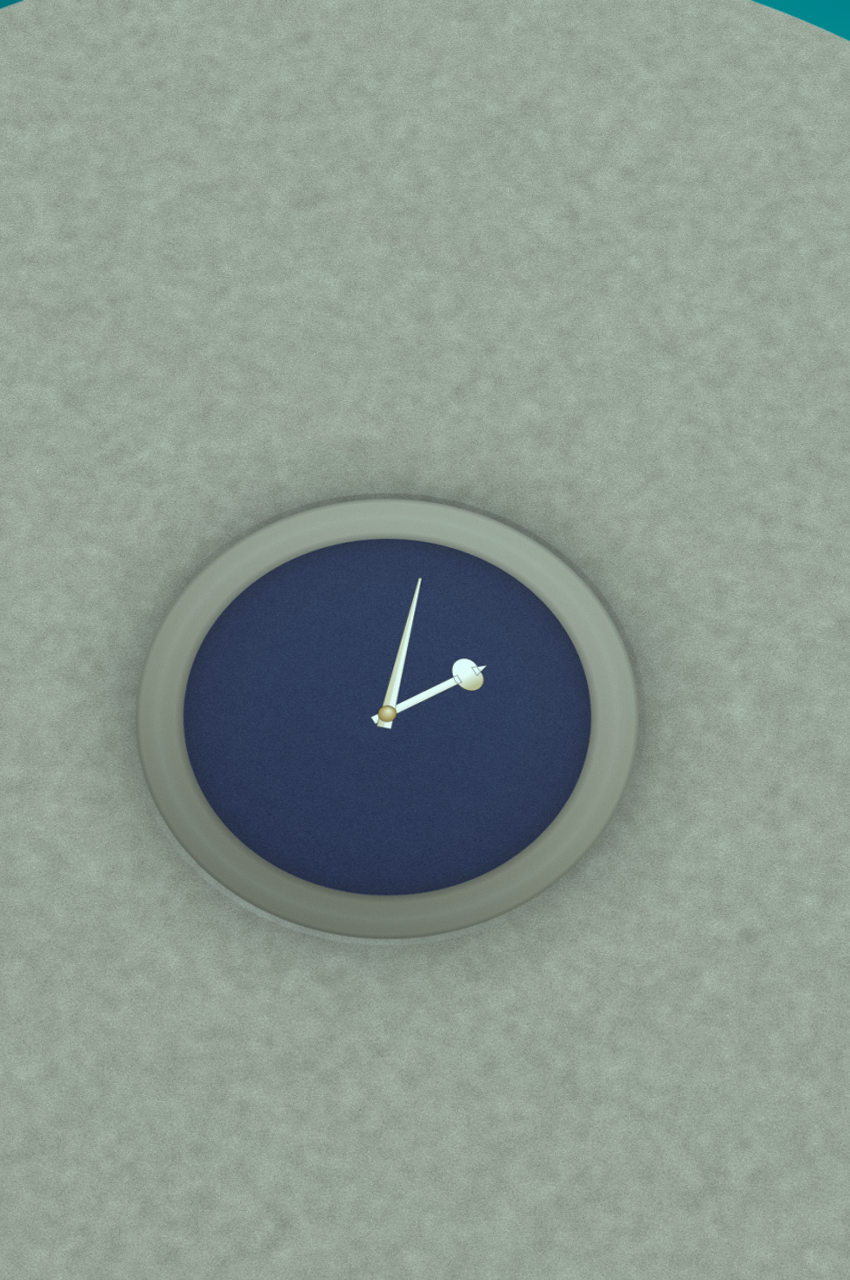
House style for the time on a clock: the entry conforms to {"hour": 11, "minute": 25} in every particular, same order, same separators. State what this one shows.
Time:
{"hour": 2, "minute": 2}
